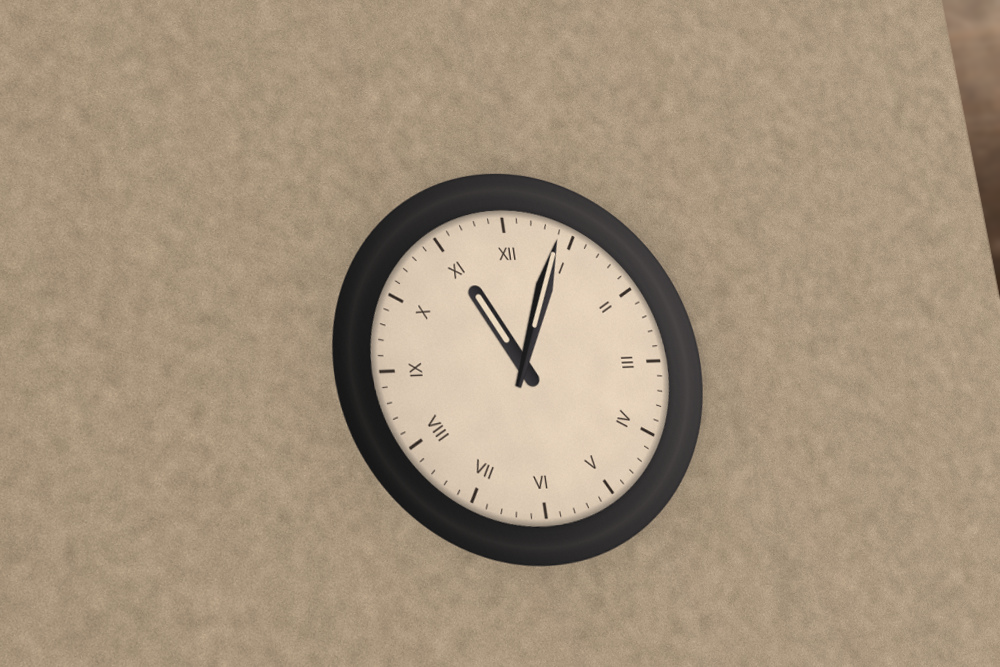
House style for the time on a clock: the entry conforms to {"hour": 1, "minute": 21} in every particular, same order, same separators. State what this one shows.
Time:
{"hour": 11, "minute": 4}
